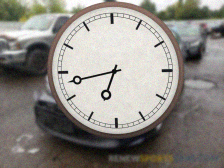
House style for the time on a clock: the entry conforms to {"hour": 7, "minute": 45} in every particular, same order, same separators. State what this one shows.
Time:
{"hour": 6, "minute": 43}
